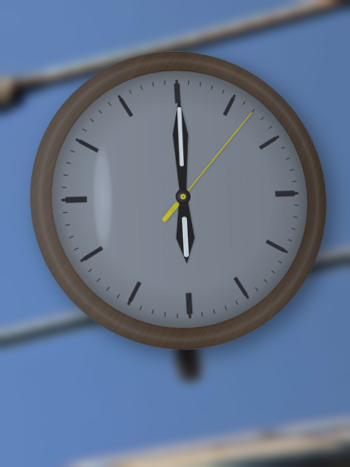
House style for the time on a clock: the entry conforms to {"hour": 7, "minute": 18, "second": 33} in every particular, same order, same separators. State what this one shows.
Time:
{"hour": 6, "minute": 0, "second": 7}
